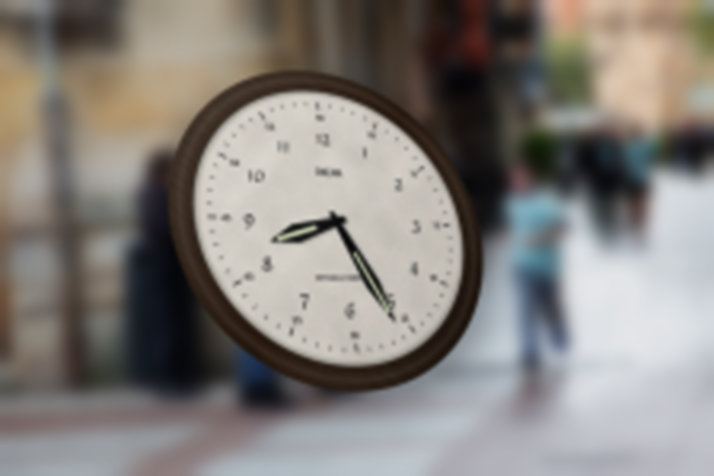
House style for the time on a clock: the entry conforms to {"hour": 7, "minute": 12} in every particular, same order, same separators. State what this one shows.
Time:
{"hour": 8, "minute": 26}
